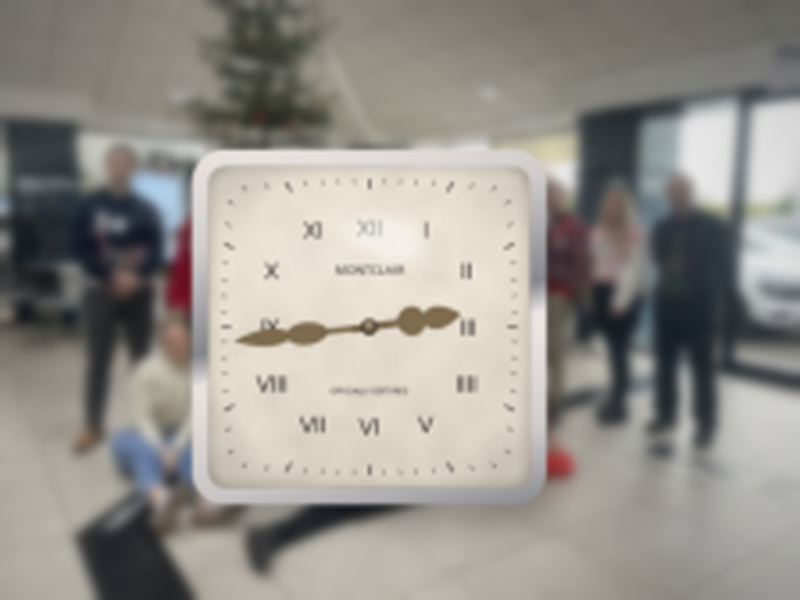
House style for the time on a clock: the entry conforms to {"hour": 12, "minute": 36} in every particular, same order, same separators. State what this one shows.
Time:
{"hour": 2, "minute": 44}
